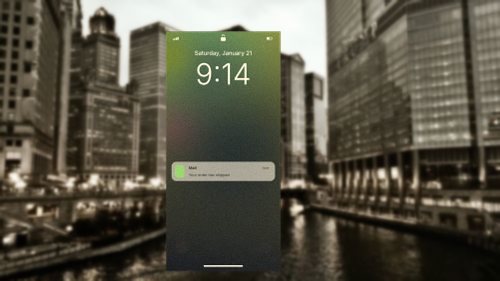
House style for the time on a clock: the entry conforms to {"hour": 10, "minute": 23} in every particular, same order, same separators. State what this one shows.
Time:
{"hour": 9, "minute": 14}
